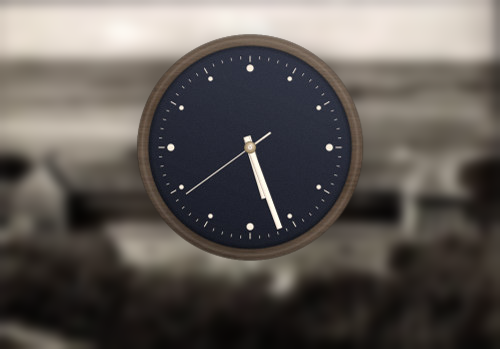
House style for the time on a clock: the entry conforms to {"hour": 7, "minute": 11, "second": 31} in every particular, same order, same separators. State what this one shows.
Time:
{"hour": 5, "minute": 26, "second": 39}
